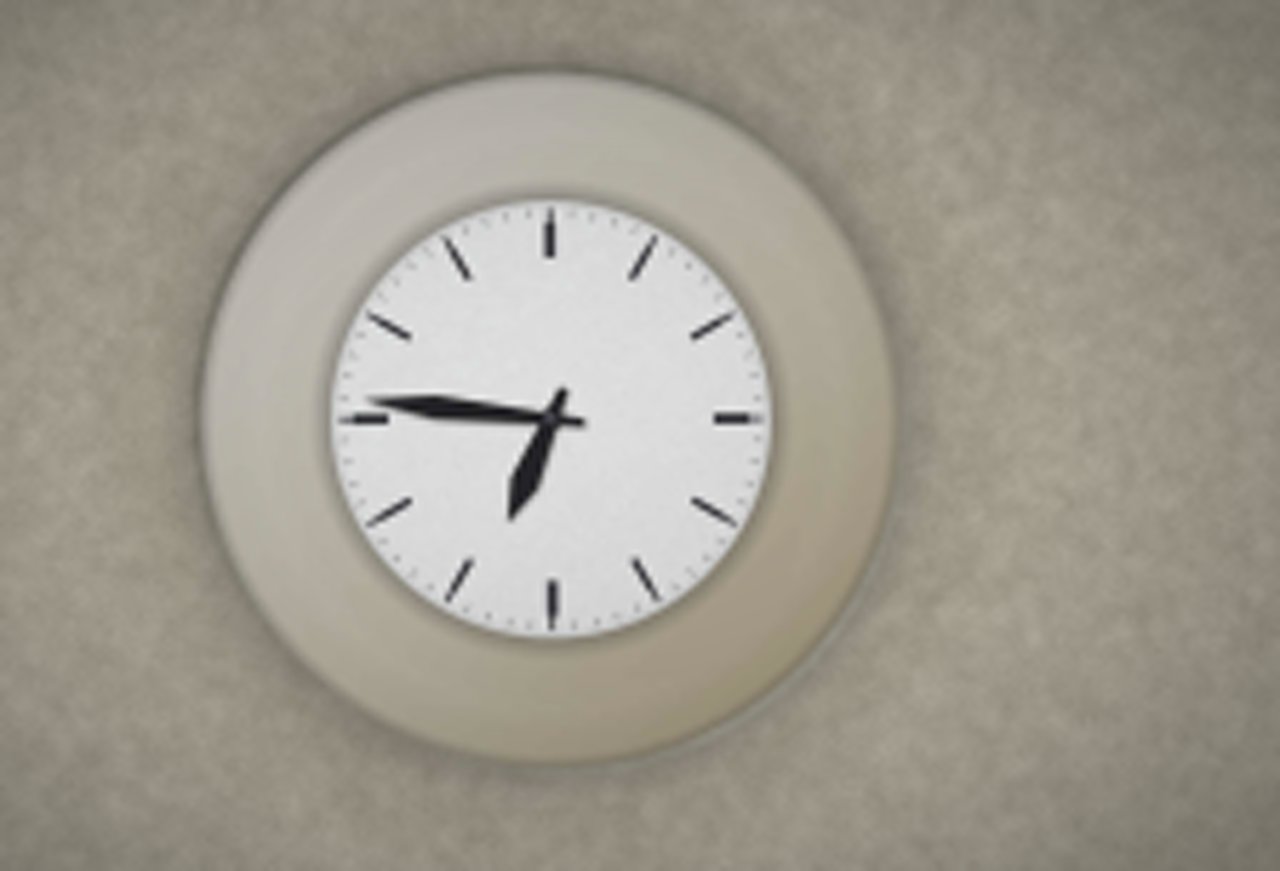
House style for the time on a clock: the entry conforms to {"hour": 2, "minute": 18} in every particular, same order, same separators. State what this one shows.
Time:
{"hour": 6, "minute": 46}
